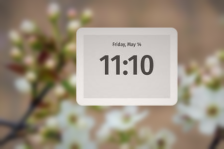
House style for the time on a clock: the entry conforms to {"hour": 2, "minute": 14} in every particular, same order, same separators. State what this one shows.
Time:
{"hour": 11, "minute": 10}
